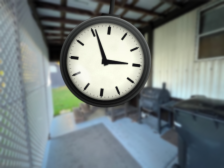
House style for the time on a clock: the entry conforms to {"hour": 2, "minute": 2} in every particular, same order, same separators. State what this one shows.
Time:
{"hour": 2, "minute": 56}
